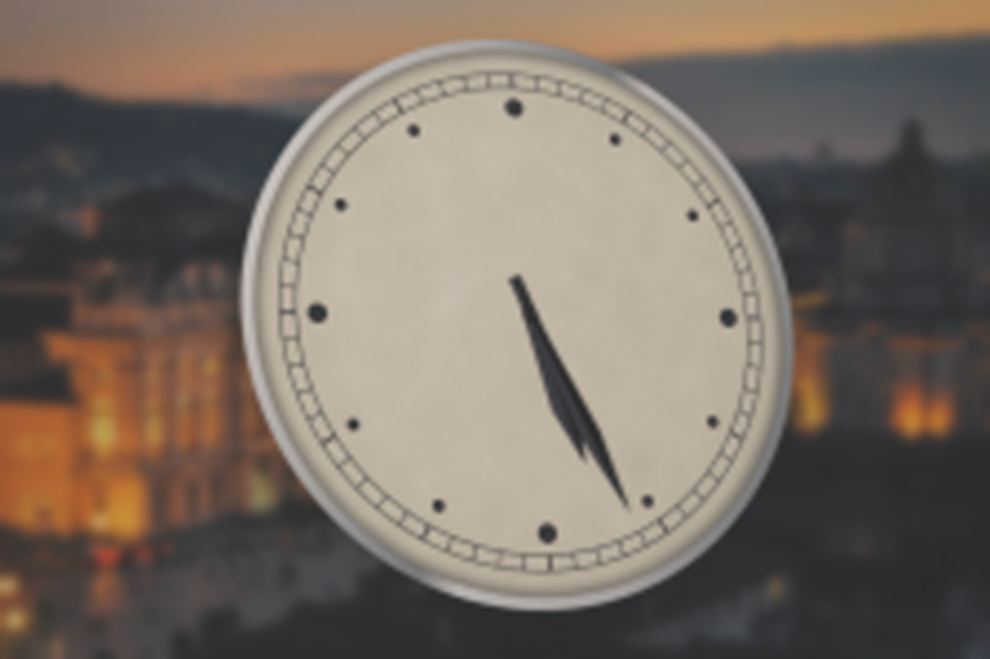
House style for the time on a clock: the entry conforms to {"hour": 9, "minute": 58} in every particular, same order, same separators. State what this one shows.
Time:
{"hour": 5, "minute": 26}
